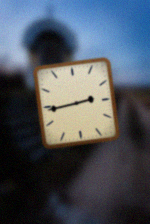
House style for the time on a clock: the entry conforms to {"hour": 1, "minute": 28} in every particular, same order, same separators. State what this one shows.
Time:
{"hour": 2, "minute": 44}
